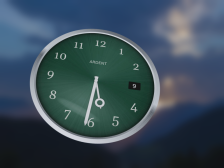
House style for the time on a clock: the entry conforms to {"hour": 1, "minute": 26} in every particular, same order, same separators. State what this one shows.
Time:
{"hour": 5, "minute": 31}
